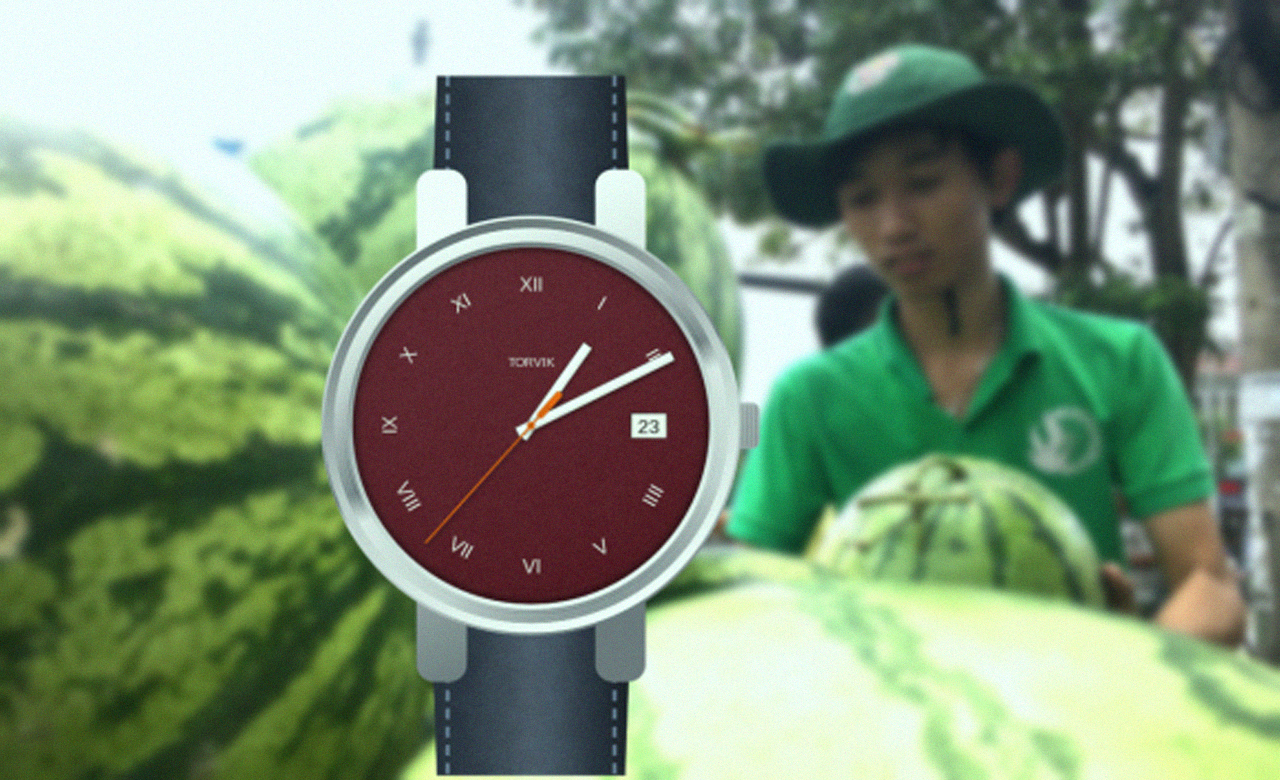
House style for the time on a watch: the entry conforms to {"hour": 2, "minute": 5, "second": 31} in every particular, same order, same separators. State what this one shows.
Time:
{"hour": 1, "minute": 10, "second": 37}
